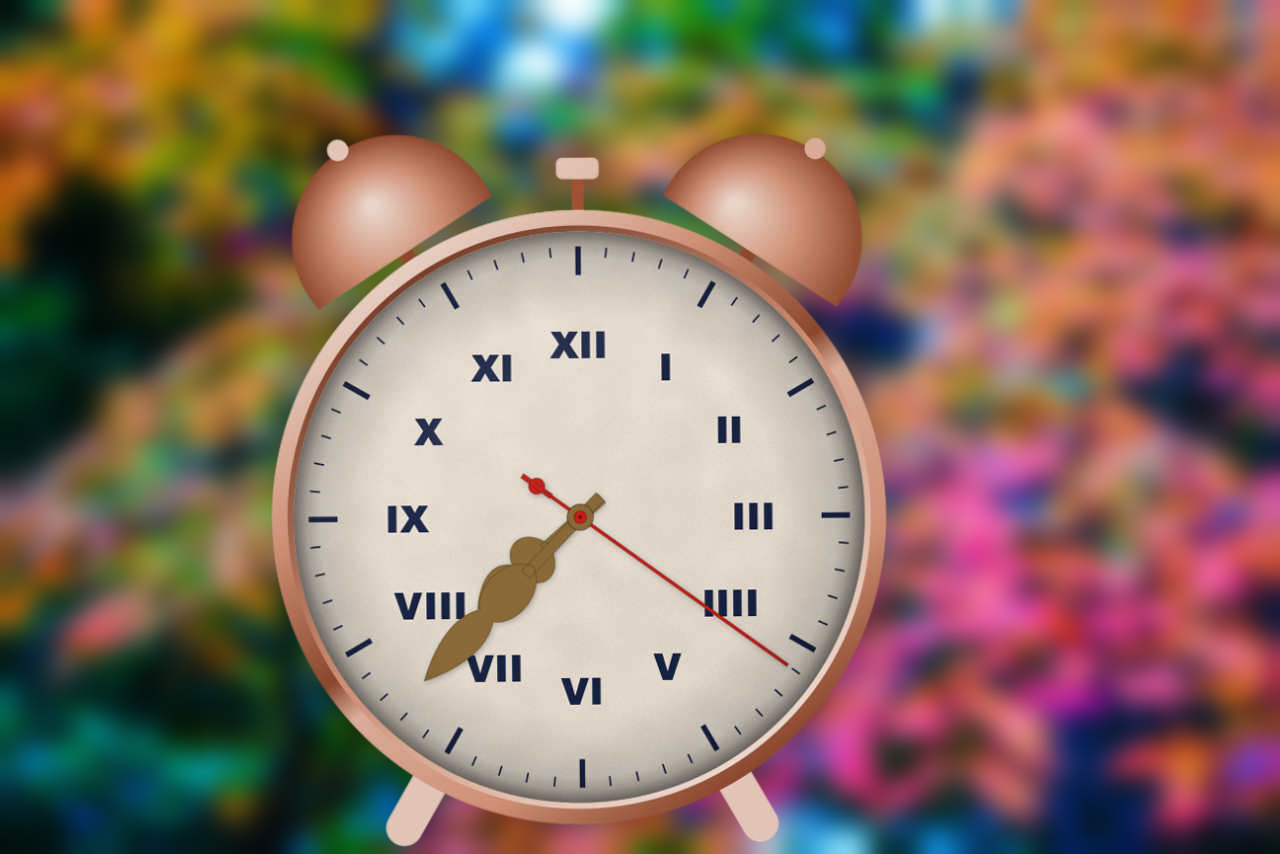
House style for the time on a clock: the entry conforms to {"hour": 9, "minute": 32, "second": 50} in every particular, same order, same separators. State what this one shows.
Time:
{"hour": 7, "minute": 37, "second": 21}
